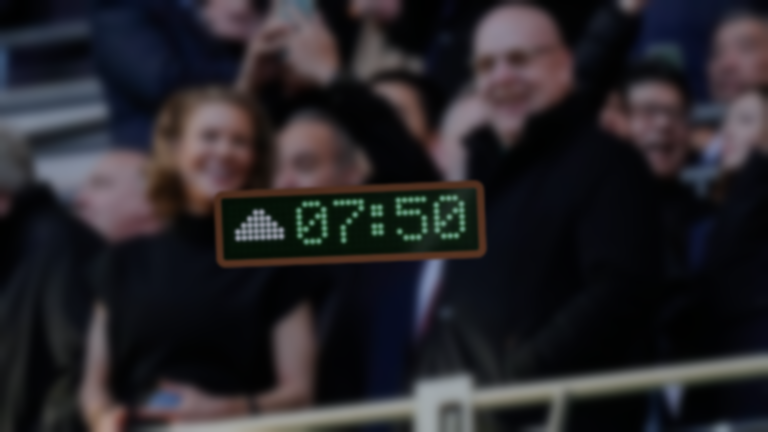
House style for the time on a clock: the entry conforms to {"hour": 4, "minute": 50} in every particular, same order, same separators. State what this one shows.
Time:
{"hour": 7, "minute": 50}
